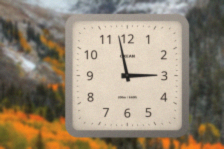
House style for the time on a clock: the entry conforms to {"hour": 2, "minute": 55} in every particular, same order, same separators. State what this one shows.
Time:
{"hour": 2, "minute": 58}
